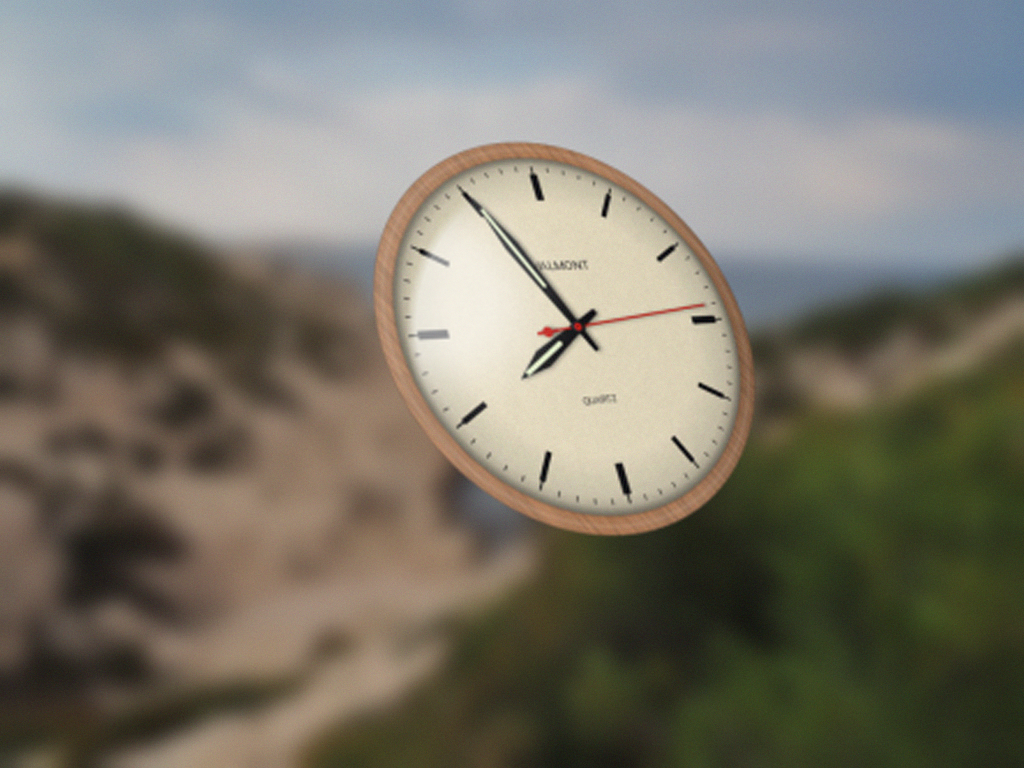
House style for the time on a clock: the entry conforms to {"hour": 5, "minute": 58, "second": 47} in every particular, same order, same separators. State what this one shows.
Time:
{"hour": 7, "minute": 55, "second": 14}
